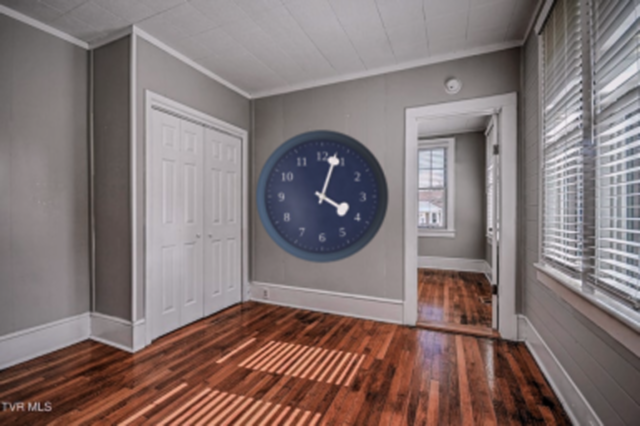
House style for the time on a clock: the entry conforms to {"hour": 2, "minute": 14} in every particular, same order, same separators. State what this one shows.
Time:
{"hour": 4, "minute": 3}
